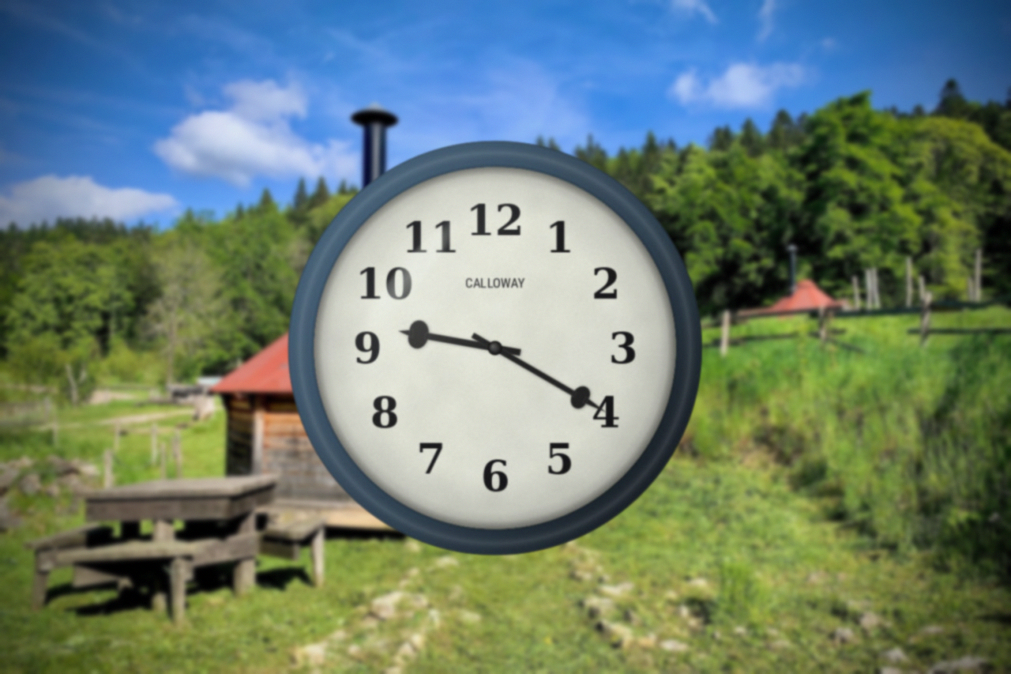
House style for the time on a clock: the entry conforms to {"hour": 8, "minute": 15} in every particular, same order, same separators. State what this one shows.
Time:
{"hour": 9, "minute": 20}
